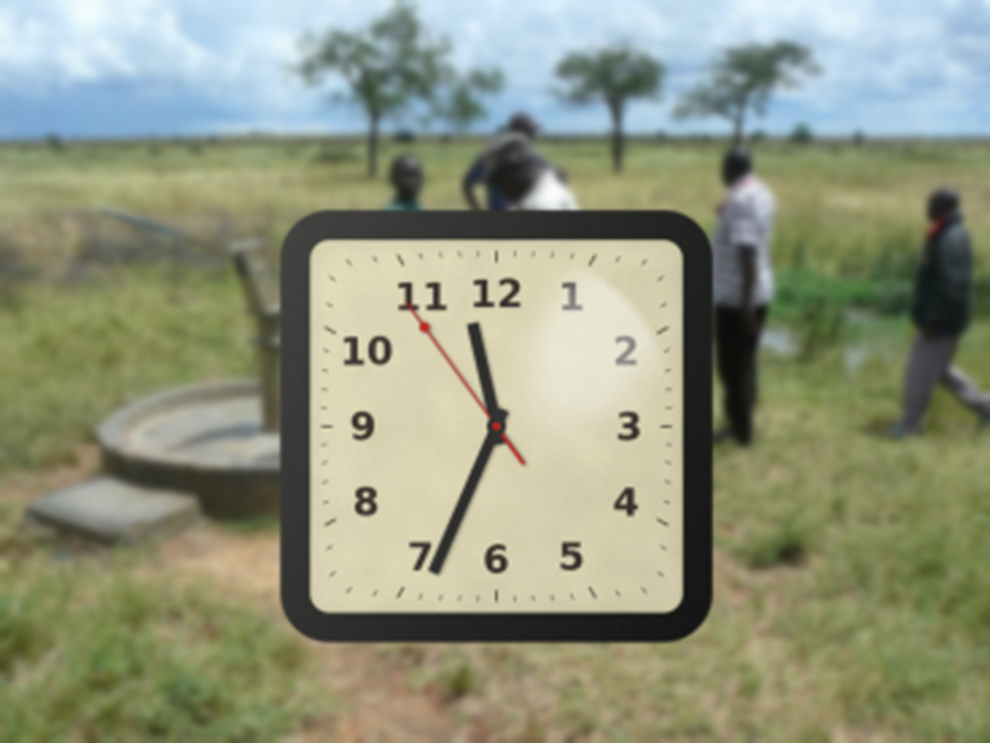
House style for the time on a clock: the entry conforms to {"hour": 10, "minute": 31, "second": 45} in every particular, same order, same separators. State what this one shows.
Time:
{"hour": 11, "minute": 33, "second": 54}
